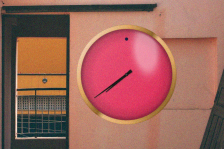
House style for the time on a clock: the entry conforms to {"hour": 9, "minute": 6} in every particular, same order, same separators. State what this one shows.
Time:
{"hour": 7, "minute": 39}
